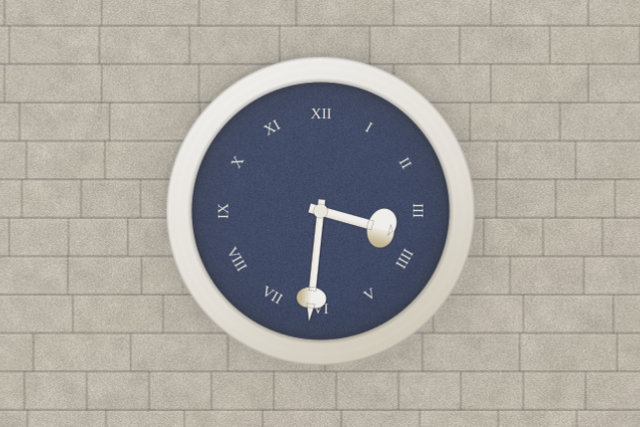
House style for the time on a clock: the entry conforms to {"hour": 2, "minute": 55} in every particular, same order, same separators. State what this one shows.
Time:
{"hour": 3, "minute": 31}
